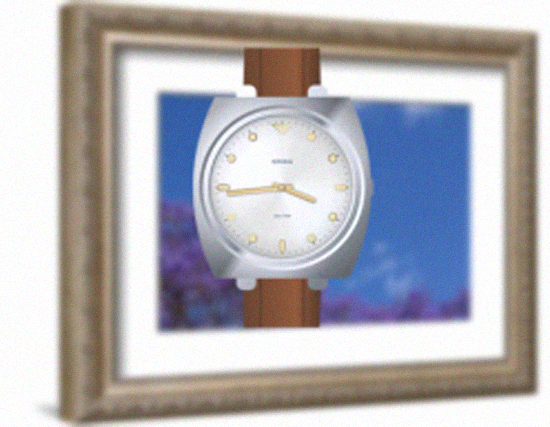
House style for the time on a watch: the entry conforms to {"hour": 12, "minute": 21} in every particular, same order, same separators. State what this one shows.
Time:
{"hour": 3, "minute": 44}
